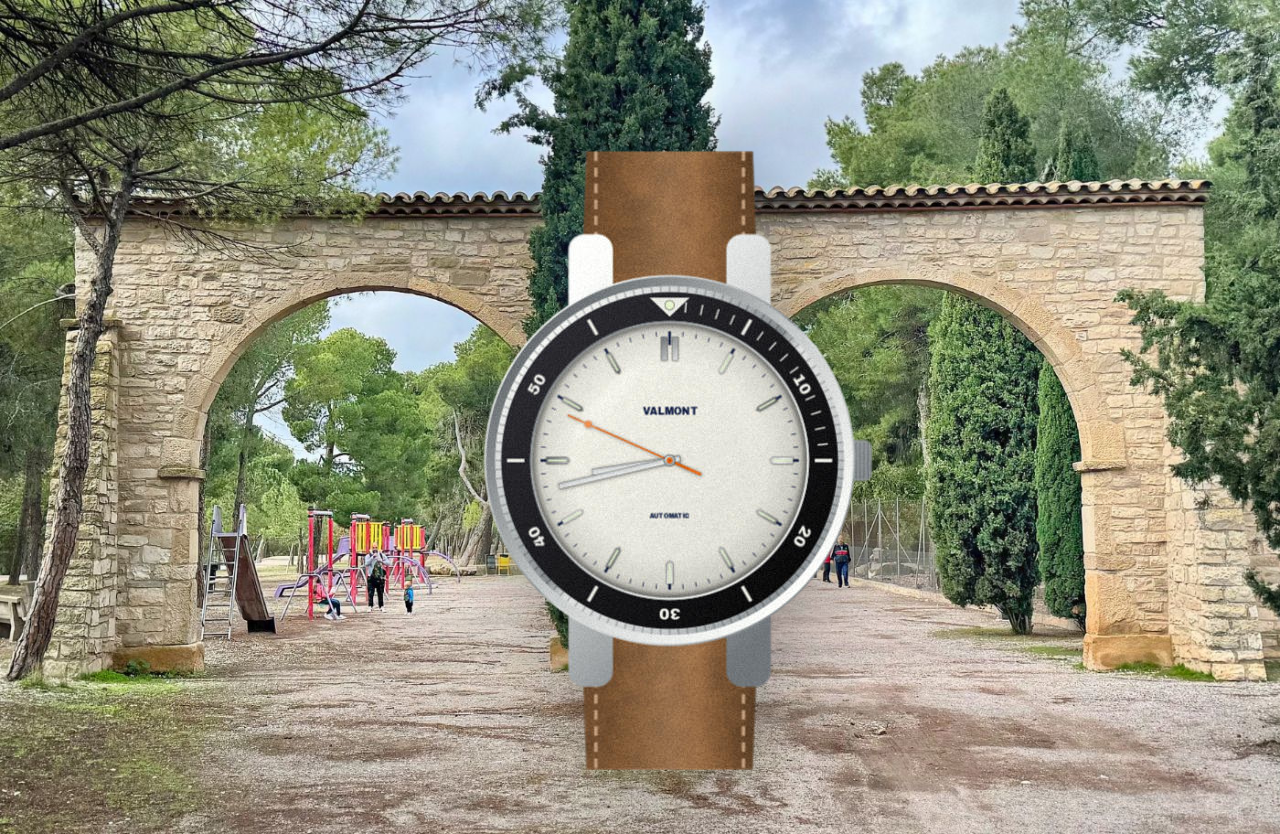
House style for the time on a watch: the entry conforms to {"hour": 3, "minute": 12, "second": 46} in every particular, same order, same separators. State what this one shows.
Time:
{"hour": 8, "minute": 42, "second": 49}
